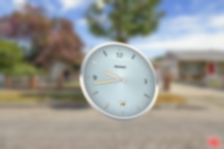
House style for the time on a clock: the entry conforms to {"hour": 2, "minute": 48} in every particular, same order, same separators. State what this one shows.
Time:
{"hour": 9, "minute": 43}
